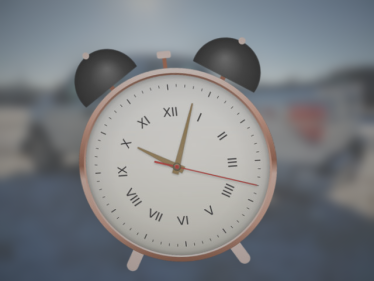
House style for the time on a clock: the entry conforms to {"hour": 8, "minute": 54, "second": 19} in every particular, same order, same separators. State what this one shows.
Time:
{"hour": 10, "minute": 3, "second": 18}
